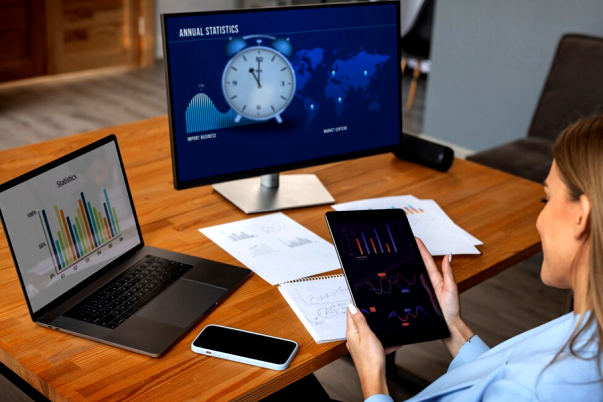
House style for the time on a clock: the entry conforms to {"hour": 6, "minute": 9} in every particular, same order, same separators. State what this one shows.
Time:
{"hour": 11, "minute": 0}
